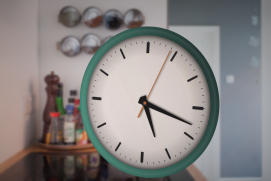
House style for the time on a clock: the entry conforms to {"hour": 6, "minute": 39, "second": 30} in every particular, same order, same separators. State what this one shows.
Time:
{"hour": 5, "minute": 18, "second": 4}
